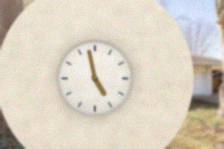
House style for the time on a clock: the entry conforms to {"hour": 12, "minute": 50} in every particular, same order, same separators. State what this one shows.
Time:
{"hour": 4, "minute": 58}
